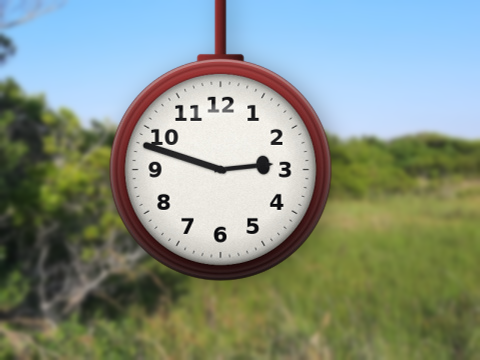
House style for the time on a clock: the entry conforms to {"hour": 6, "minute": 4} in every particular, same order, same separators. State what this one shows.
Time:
{"hour": 2, "minute": 48}
